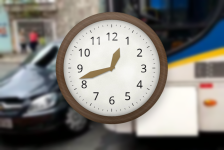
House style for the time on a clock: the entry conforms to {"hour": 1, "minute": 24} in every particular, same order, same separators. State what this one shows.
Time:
{"hour": 12, "minute": 42}
